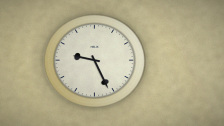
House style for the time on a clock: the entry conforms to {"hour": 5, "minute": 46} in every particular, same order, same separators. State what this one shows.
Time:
{"hour": 9, "minute": 26}
